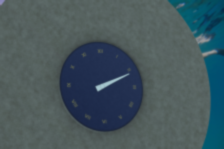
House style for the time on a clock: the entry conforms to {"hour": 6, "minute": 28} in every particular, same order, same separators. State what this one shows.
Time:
{"hour": 2, "minute": 11}
